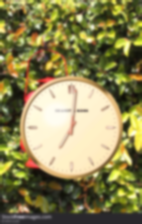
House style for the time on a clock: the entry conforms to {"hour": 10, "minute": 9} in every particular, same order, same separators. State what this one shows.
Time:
{"hour": 7, "minute": 1}
